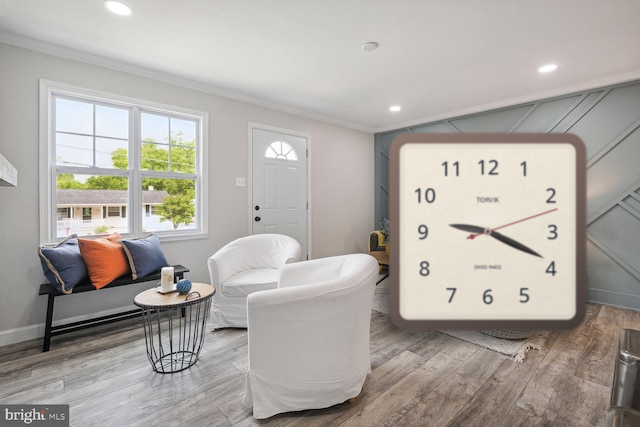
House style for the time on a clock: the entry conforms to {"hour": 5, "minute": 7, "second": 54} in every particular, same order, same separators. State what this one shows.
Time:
{"hour": 9, "minute": 19, "second": 12}
